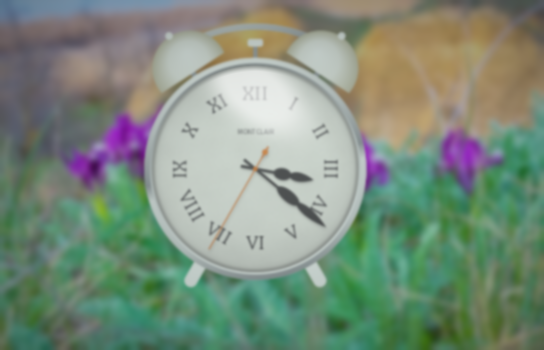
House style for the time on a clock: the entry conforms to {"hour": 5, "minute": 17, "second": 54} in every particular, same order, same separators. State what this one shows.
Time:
{"hour": 3, "minute": 21, "second": 35}
